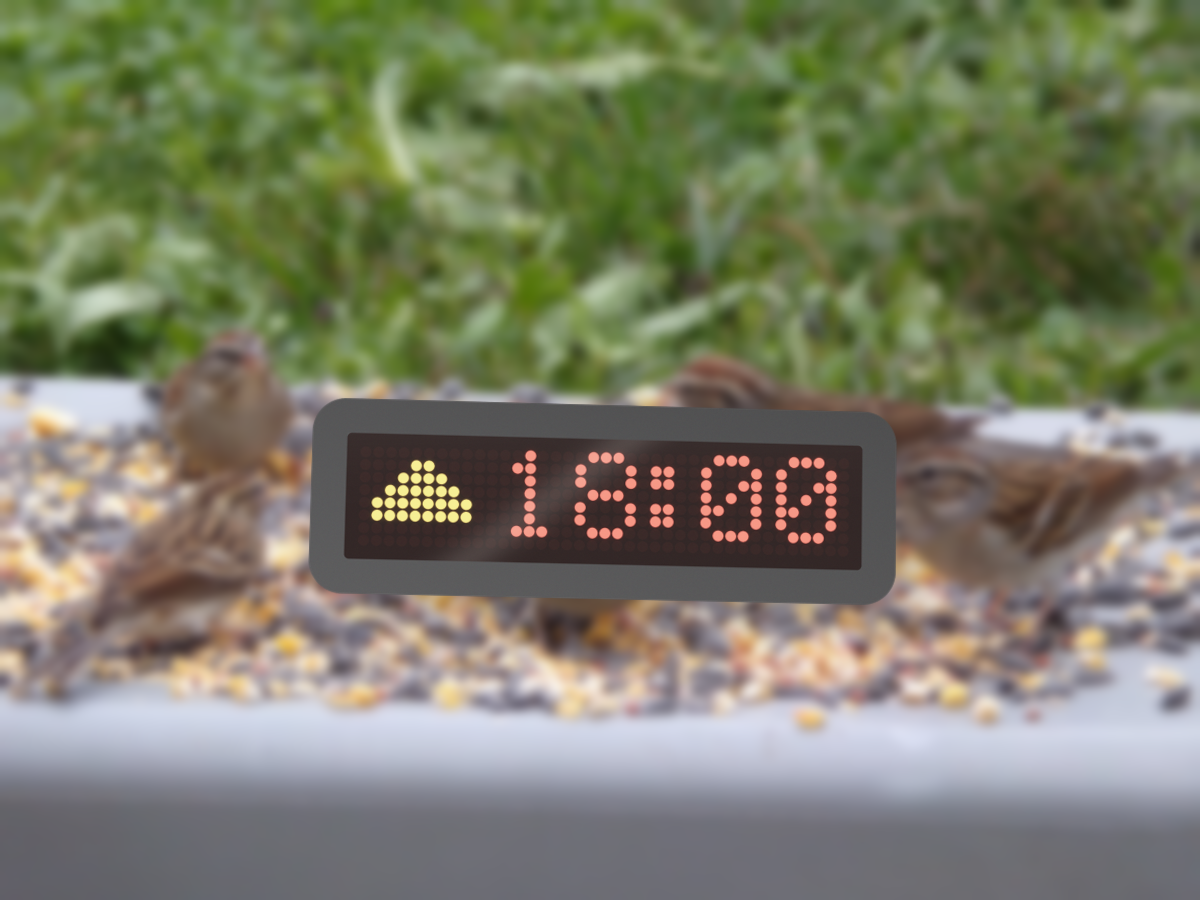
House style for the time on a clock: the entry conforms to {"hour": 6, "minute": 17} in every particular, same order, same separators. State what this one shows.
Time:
{"hour": 18, "minute": 0}
